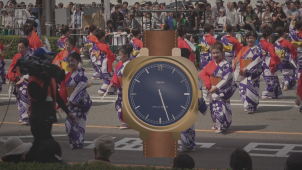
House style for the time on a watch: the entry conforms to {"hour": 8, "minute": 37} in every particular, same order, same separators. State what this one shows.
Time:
{"hour": 5, "minute": 27}
